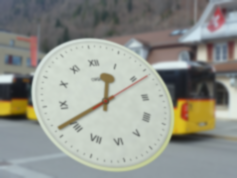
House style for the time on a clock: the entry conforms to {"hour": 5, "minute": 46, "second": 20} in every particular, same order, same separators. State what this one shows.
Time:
{"hour": 12, "minute": 41, "second": 11}
